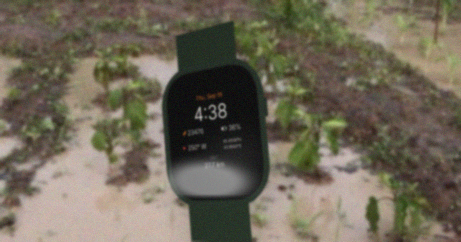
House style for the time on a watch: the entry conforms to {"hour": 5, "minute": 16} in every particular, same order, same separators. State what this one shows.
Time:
{"hour": 4, "minute": 38}
